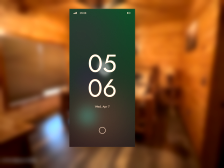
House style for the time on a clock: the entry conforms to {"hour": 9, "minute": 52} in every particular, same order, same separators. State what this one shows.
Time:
{"hour": 5, "minute": 6}
